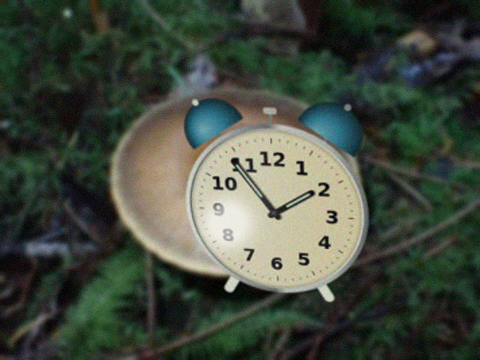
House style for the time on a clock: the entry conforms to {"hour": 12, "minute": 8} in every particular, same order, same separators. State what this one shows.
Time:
{"hour": 1, "minute": 54}
